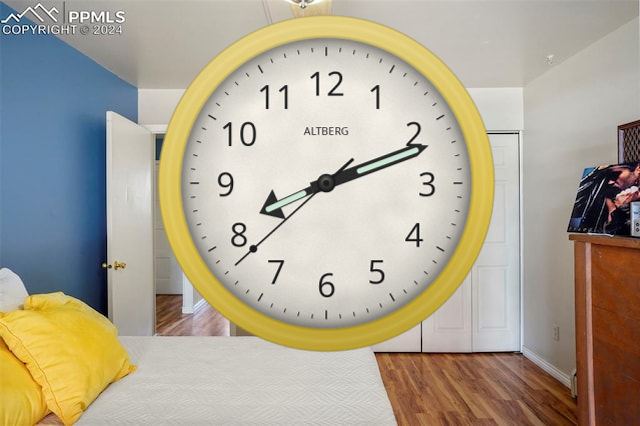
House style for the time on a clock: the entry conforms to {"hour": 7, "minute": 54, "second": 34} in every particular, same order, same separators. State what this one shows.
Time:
{"hour": 8, "minute": 11, "second": 38}
